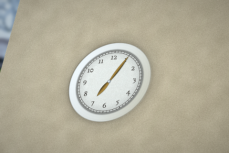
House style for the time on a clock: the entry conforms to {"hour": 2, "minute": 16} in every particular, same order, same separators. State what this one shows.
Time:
{"hour": 7, "minute": 5}
